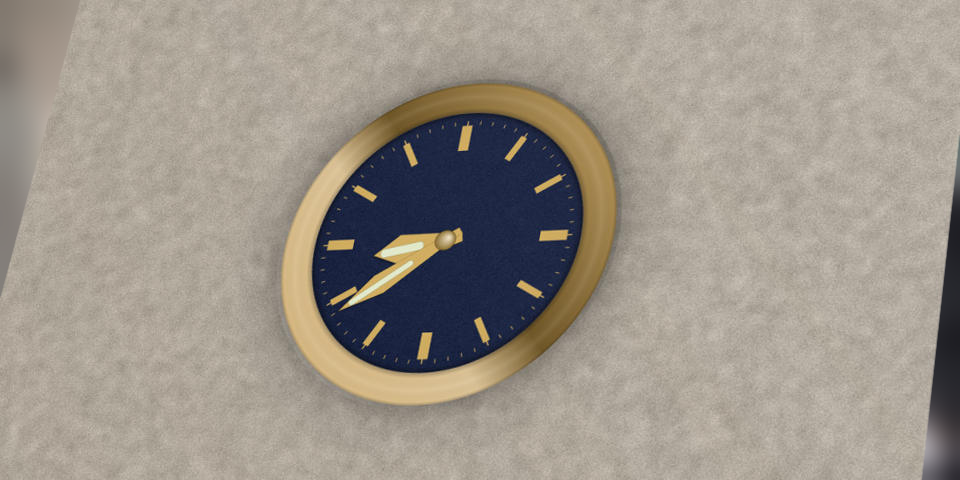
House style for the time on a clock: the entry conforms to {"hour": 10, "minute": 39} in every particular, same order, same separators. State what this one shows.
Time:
{"hour": 8, "minute": 39}
